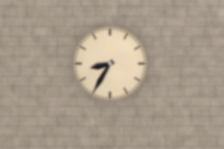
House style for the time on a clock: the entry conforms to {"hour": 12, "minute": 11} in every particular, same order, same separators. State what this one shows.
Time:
{"hour": 8, "minute": 35}
